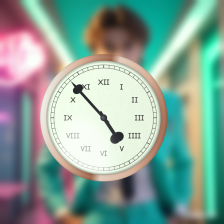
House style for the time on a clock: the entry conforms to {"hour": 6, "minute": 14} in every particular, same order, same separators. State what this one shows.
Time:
{"hour": 4, "minute": 53}
